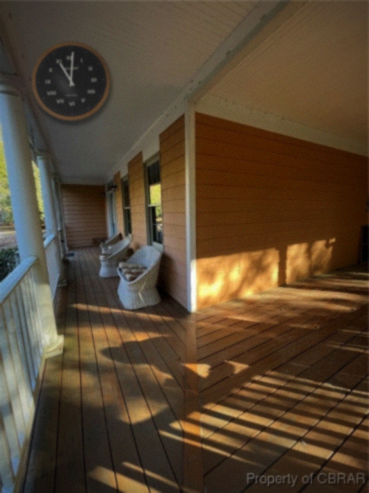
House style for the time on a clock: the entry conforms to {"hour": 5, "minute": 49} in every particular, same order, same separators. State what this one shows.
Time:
{"hour": 11, "minute": 1}
